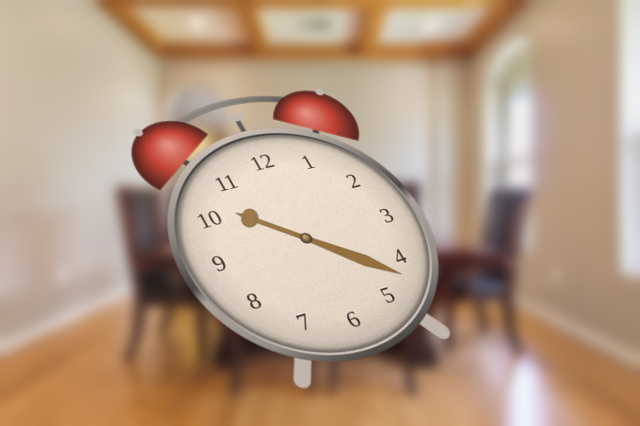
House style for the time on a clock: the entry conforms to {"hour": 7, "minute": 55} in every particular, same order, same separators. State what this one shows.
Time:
{"hour": 10, "minute": 22}
